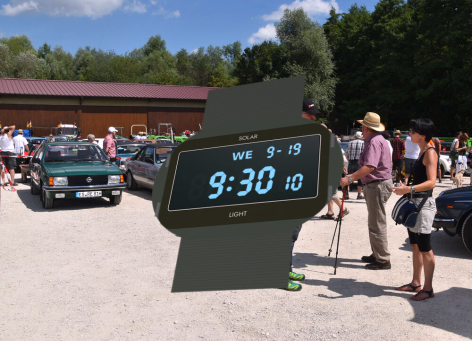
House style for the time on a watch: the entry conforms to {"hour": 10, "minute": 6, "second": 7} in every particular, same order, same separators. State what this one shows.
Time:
{"hour": 9, "minute": 30, "second": 10}
